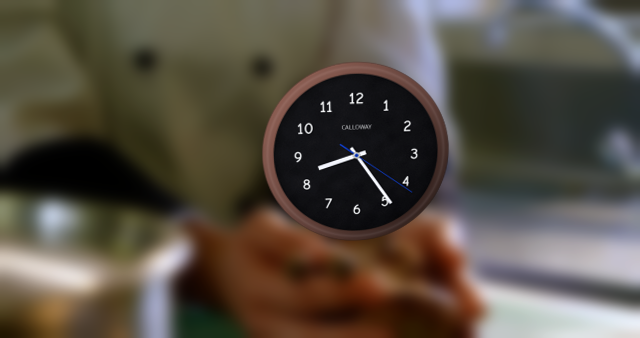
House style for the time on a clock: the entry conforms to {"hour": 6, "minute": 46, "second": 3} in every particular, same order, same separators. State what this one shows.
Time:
{"hour": 8, "minute": 24, "second": 21}
